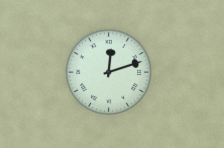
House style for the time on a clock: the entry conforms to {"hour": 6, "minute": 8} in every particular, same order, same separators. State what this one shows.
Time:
{"hour": 12, "minute": 12}
